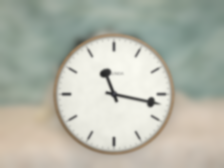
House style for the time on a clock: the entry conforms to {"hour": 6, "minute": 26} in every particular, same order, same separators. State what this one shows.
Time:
{"hour": 11, "minute": 17}
